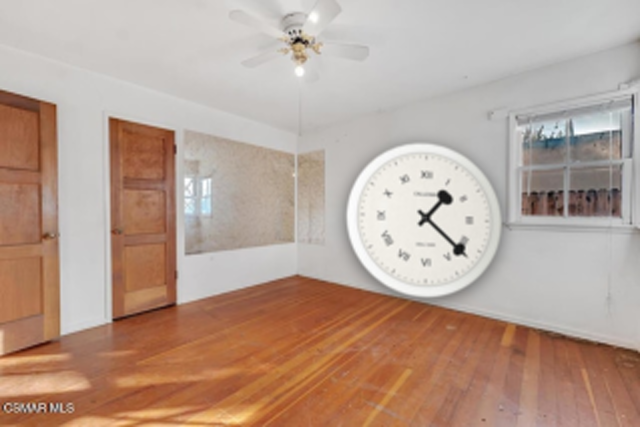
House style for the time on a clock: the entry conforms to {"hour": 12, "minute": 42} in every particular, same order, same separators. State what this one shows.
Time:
{"hour": 1, "minute": 22}
